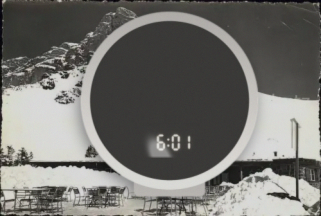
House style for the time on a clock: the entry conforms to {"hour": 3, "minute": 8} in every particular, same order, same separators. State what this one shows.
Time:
{"hour": 6, "minute": 1}
